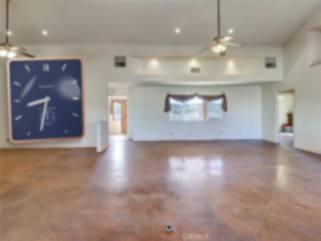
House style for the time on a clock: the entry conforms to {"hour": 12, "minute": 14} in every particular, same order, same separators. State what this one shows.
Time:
{"hour": 8, "minute": 32}
